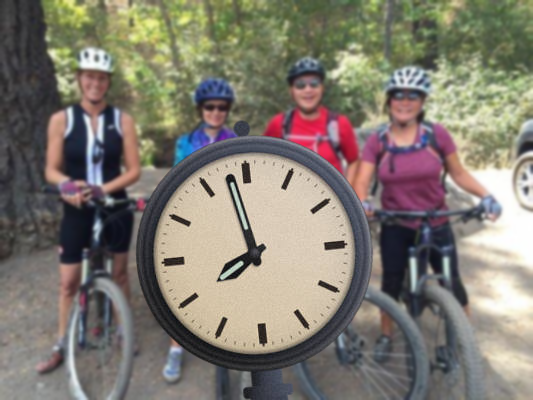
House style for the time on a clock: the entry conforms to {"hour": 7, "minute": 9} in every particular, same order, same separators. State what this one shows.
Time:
{"hour": 7, "minute": 58}
